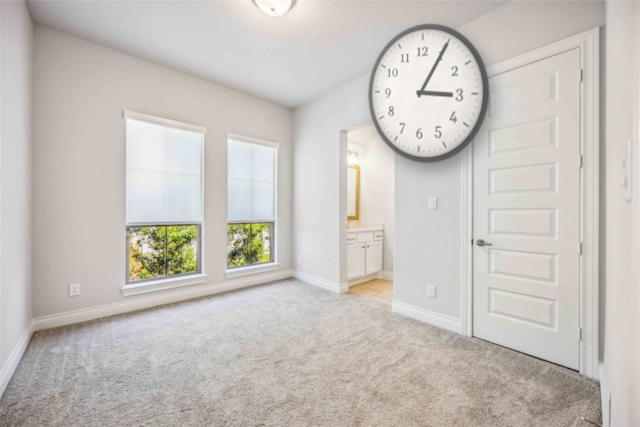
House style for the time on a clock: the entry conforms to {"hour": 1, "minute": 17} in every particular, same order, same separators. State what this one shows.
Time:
{"hour": 3, "minute": 5}
